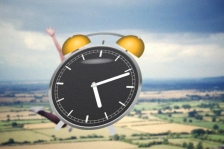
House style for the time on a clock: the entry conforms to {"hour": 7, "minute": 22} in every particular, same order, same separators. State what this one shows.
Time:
{"hour": 5, "minute": 11}
